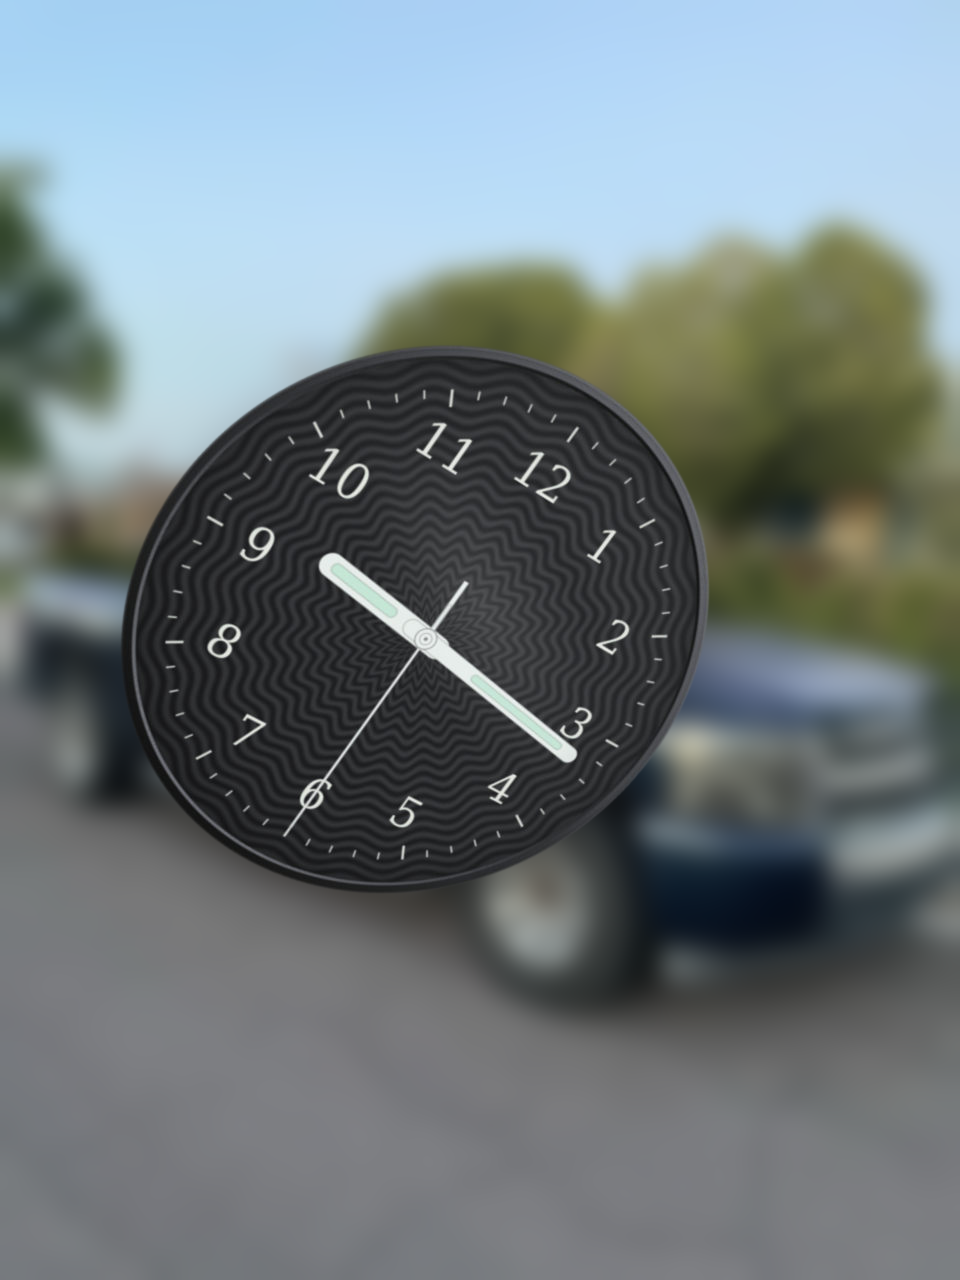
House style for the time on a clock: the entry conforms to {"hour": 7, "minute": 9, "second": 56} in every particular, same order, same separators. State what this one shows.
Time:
{"hour": 9, "minute": 16, "second": 30}
